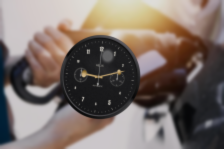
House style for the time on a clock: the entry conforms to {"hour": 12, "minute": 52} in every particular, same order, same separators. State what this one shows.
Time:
{"hour": 9, "minute": 12}
